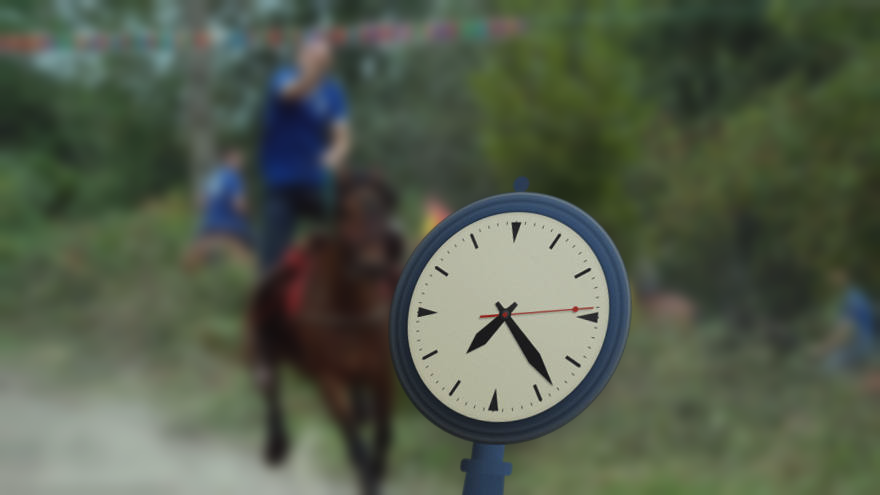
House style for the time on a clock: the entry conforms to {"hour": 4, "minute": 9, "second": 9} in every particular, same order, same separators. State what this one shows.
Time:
{"hour": 7, "minute": 23, "second": 14}
